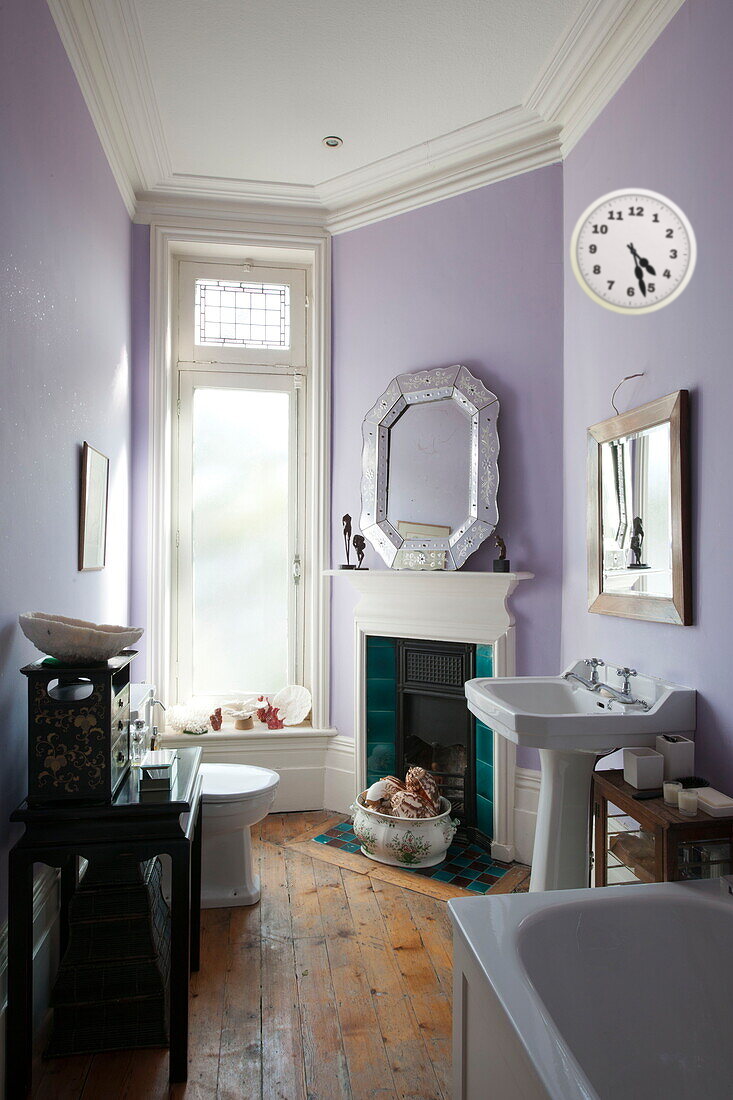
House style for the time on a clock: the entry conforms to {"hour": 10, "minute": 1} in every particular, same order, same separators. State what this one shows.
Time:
{"hour": 4, "minute": 27}
